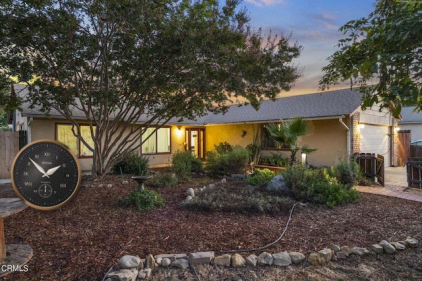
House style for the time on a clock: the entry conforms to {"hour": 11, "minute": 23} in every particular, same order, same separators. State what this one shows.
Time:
{"hour": 1, "minute": 52}
